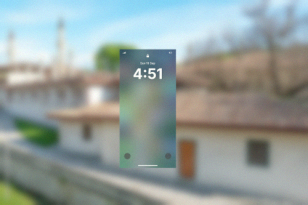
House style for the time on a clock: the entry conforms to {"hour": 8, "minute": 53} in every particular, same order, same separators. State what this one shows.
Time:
{"hour": 4, "minute": 51}
